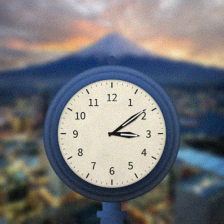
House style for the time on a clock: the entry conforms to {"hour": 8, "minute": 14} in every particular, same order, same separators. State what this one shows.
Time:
{"hour": 3, "minute": 9}
